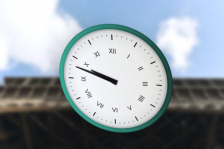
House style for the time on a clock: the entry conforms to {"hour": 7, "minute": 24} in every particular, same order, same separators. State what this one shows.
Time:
{"hour": 9, "minute": 48}
